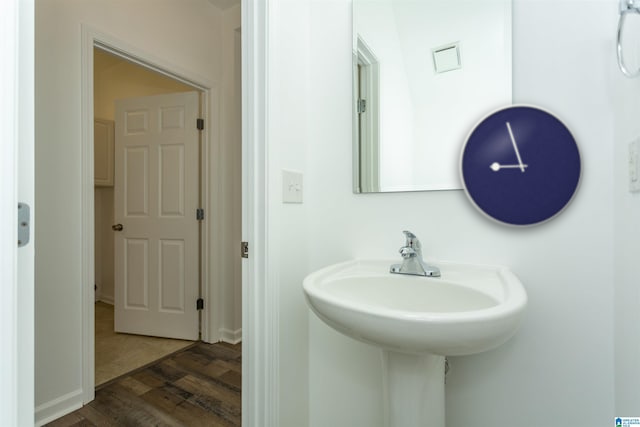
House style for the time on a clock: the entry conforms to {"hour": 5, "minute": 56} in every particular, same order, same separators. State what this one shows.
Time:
{"hour": 8, "minute": 57}
